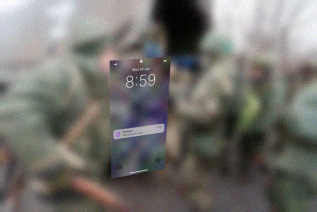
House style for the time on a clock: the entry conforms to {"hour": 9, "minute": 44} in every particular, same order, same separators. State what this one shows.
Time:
{"hour": 8, "minute": 59}
